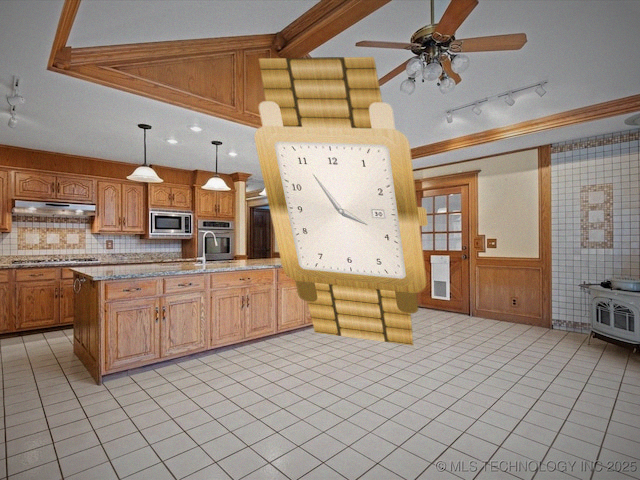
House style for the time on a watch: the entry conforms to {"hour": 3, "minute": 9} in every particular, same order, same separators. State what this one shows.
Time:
{"hour": 3, "minute": 55}
